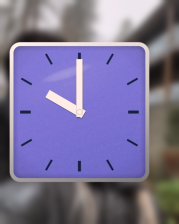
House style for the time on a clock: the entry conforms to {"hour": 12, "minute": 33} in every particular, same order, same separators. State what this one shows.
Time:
{"hour": 10, "minute": 0}
